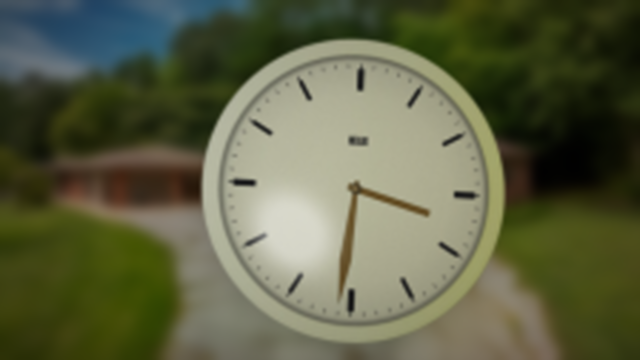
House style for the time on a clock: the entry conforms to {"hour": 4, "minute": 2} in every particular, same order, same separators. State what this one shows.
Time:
{"hour": 3, "minute": 31}
